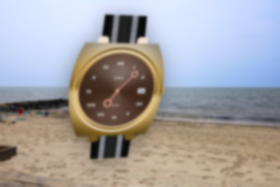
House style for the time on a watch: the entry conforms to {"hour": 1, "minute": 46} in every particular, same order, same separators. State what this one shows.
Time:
{"hour": 7, "minute": 7}
